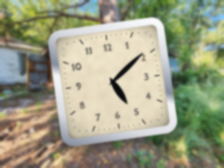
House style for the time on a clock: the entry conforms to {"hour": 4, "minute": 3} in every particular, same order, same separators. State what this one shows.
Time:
{"hour": 5, "minute": 9}
